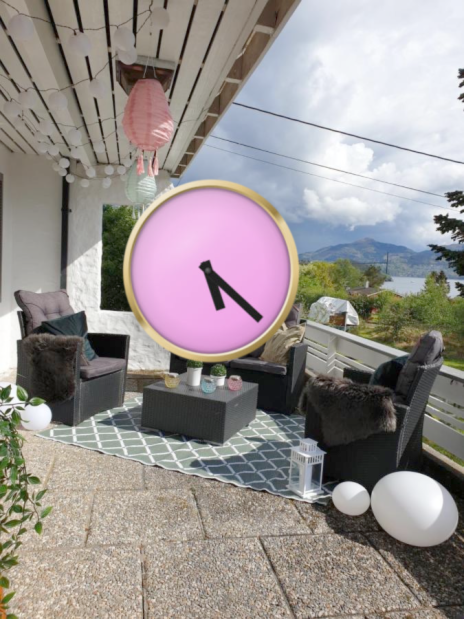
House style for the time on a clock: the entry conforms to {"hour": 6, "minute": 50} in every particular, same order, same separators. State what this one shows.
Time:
{"hour": 5, "minute": 22}
